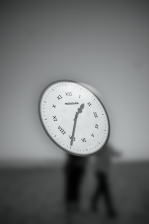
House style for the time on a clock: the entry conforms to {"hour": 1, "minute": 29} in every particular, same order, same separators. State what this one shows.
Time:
{"hour": 1, "minute": 35}
